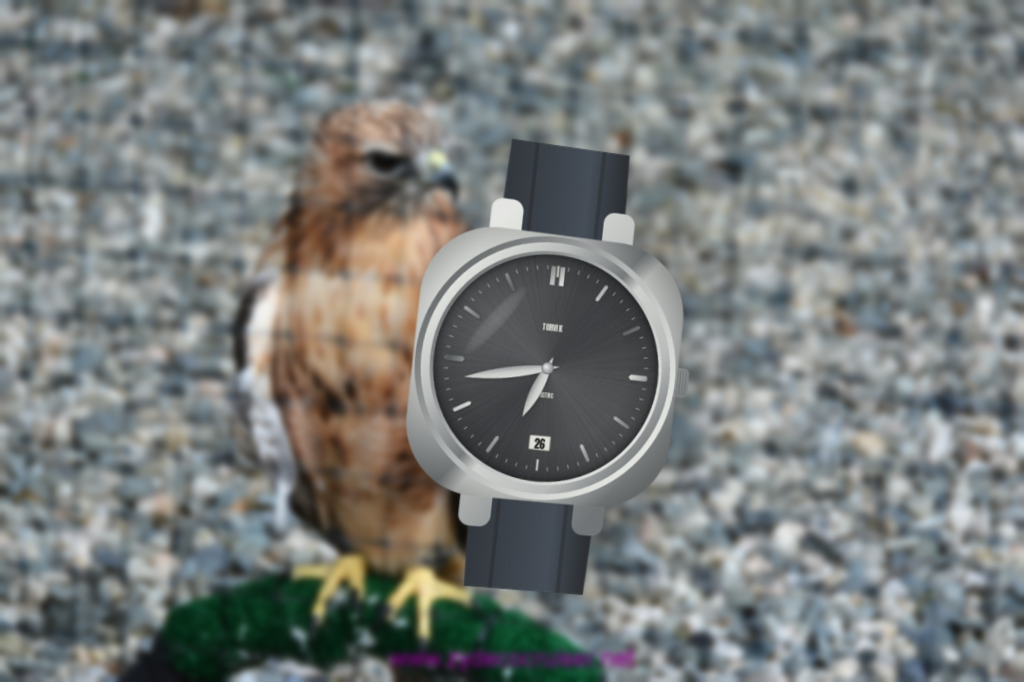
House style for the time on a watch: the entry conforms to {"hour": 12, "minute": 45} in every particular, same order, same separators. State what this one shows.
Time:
{"hour": 6, "minute": 43}
